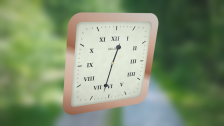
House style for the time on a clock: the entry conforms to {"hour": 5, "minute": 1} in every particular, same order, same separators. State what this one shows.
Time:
{"hour": 12, "minute": 32}
